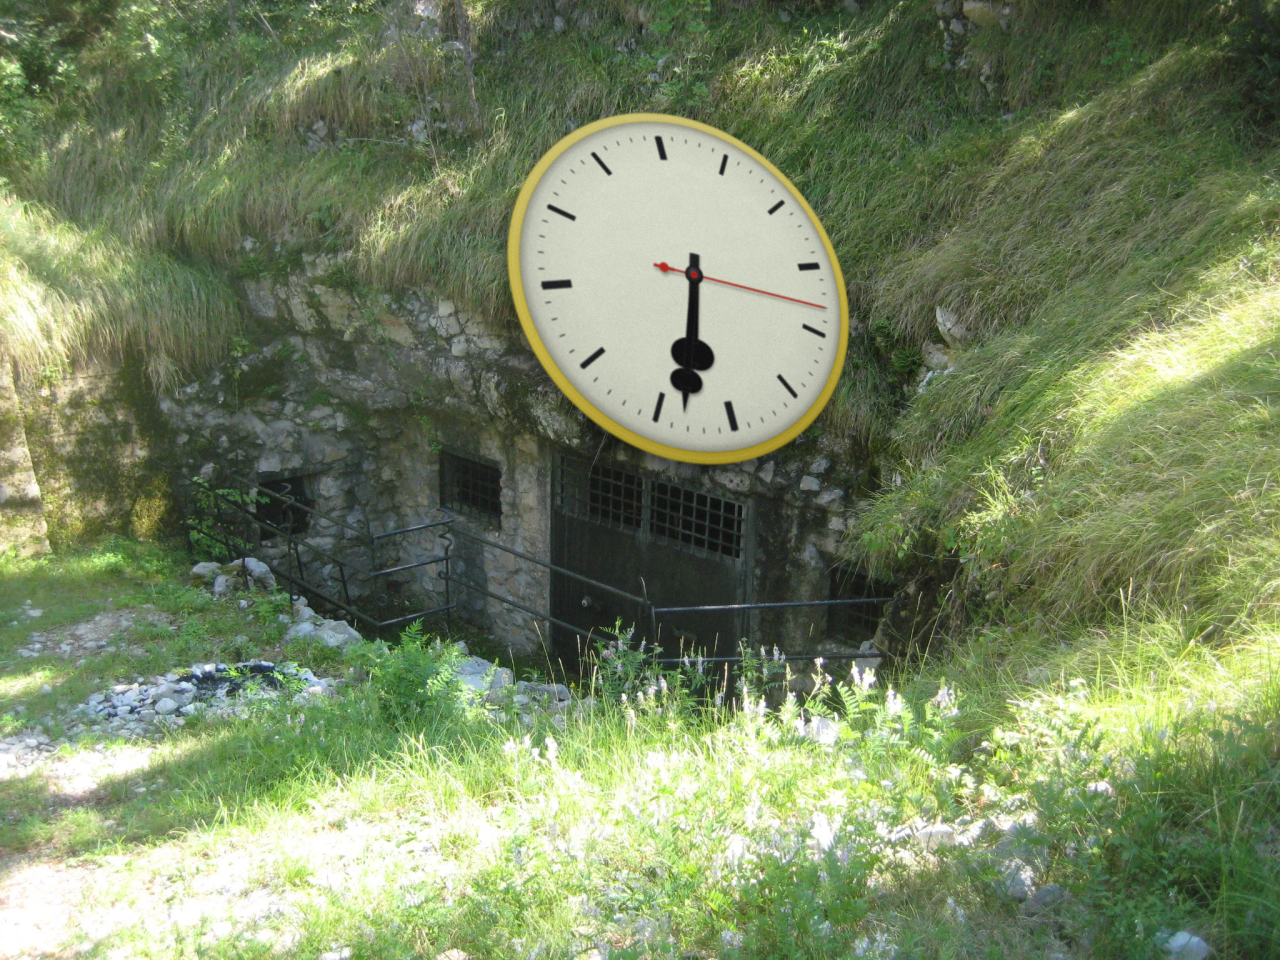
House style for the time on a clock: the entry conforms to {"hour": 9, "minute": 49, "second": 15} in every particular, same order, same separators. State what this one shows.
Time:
{"hour": 6, "minute": 33, "second": 18}
